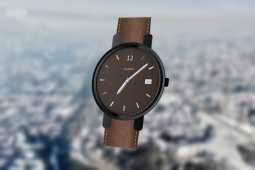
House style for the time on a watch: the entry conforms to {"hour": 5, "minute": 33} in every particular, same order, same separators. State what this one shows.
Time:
{"hour": 7, "minute": 8}
